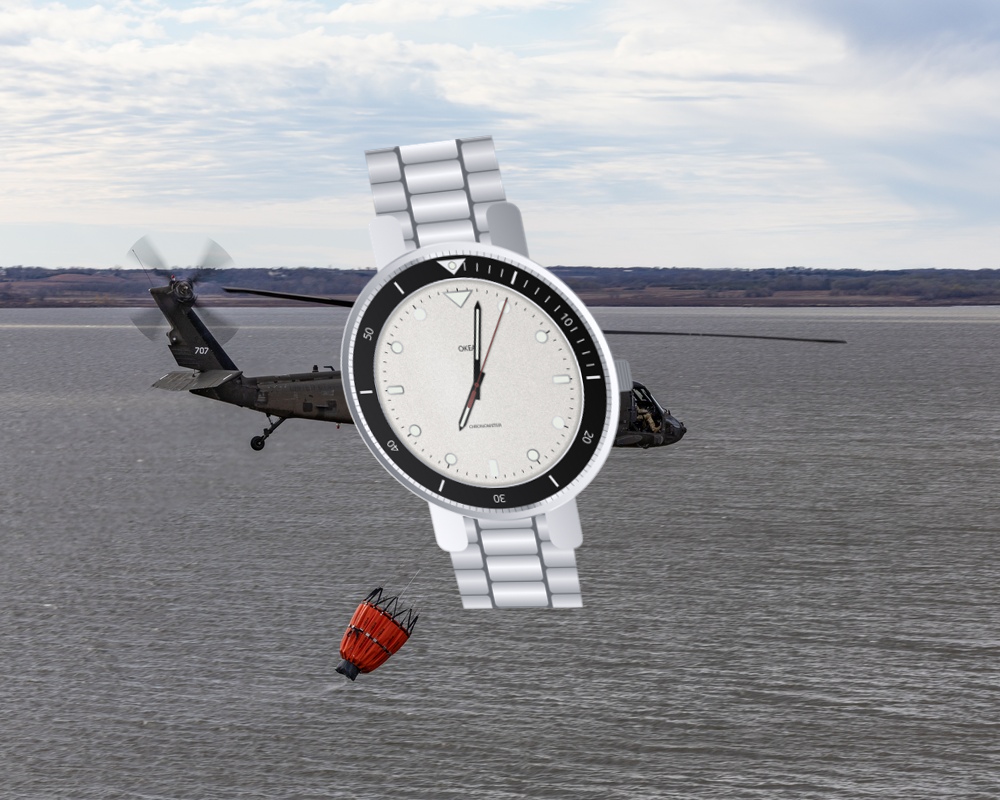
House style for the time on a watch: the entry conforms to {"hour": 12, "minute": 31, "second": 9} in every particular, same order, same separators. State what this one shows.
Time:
{"hour": 7, "minute": 2, "second": 5}
